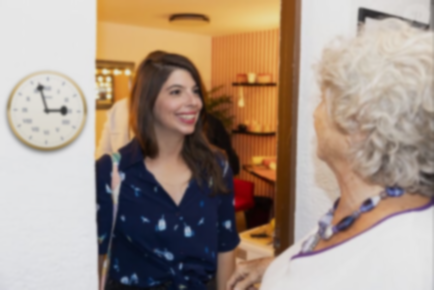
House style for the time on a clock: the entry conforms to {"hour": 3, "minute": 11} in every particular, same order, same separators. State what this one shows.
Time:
{"hour": 2, "minute": 57}
